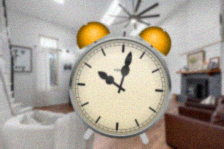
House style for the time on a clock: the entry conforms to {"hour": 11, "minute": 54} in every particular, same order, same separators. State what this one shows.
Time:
{"hour": 10, "minute": 2}
